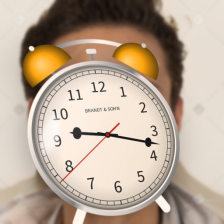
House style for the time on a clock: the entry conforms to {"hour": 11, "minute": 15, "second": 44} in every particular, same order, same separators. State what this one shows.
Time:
{"hour": 9, "minute": 17, "second": 39}
